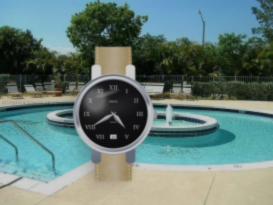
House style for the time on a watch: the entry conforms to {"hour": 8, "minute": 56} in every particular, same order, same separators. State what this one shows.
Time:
{"hour": 4, "minute": 40}
